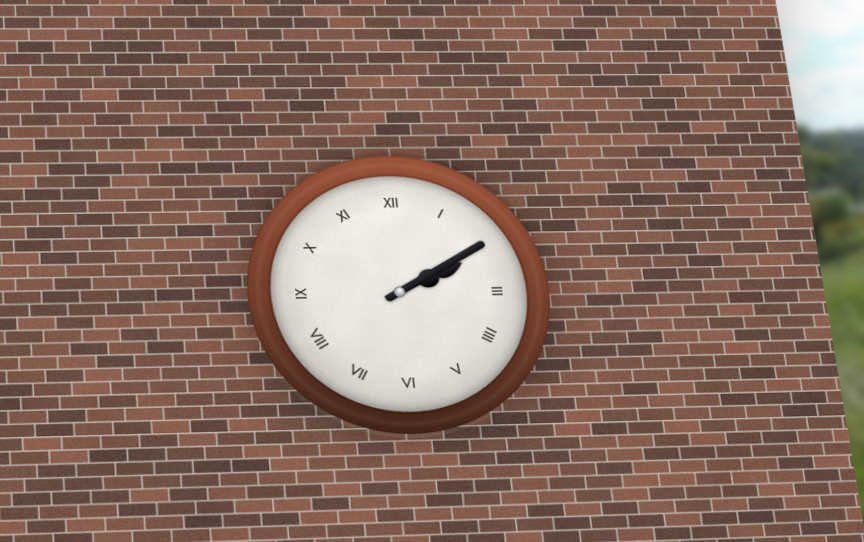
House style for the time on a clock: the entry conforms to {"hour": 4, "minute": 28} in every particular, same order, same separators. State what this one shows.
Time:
{"hour": 2, "minute": 10}
